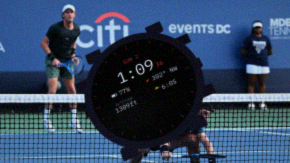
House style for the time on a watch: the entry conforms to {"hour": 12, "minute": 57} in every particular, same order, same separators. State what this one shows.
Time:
{"hour": 1, "minute": 9}
